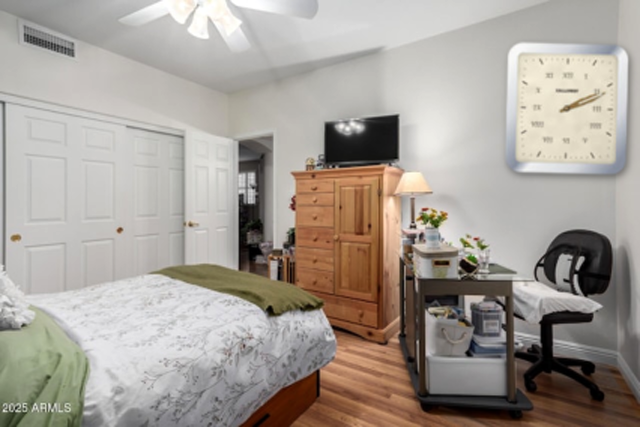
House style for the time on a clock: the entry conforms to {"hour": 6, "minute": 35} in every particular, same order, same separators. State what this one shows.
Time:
{"hour": 2, "minute": 11}
